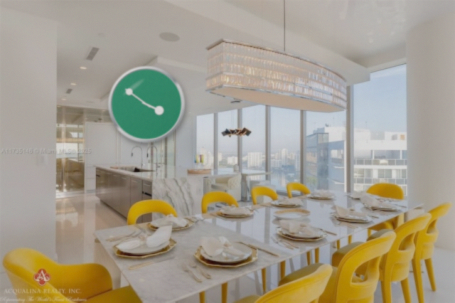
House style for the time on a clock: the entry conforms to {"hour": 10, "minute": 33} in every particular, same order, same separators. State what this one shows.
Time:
{"hour": 3, "minute": 51}
